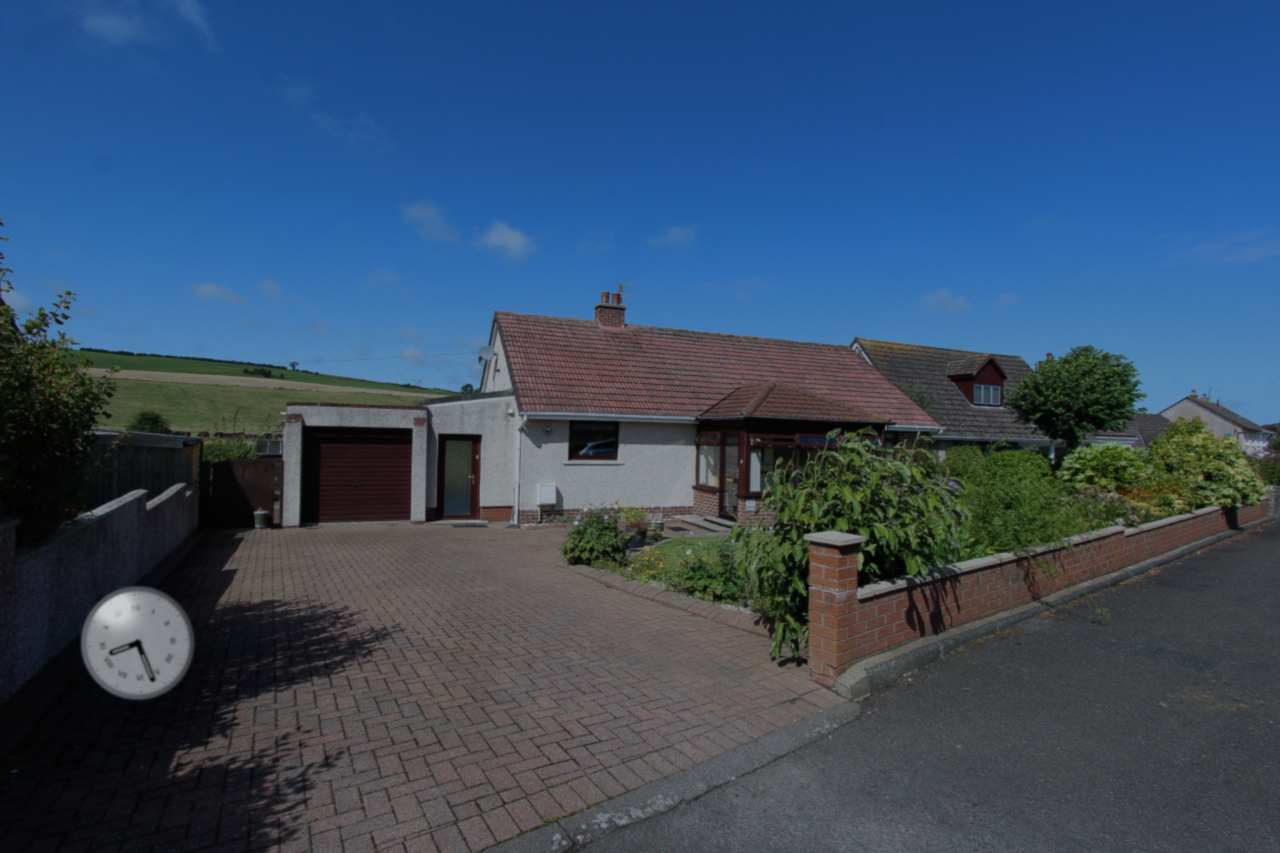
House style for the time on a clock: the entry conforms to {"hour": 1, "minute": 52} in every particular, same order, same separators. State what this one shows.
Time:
{"hour": 8, "minute": 27}
